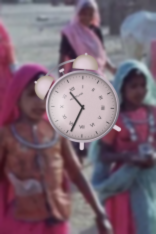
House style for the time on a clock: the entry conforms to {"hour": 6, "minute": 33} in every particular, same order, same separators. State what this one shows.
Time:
{"hour": 11, "minute": 39}
